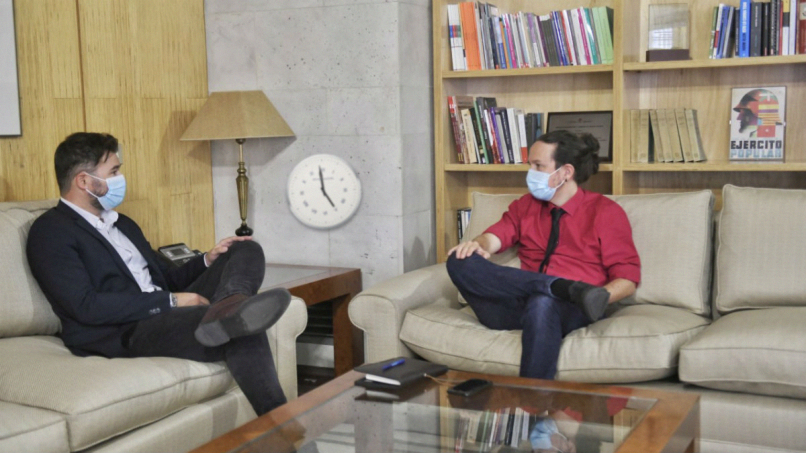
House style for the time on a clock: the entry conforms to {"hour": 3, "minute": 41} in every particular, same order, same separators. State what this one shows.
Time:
{"hour": 4, "minute": 59}
